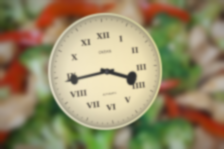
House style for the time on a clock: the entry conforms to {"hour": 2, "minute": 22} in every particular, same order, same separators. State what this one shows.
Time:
{"hour": 3, "minute": 44}
